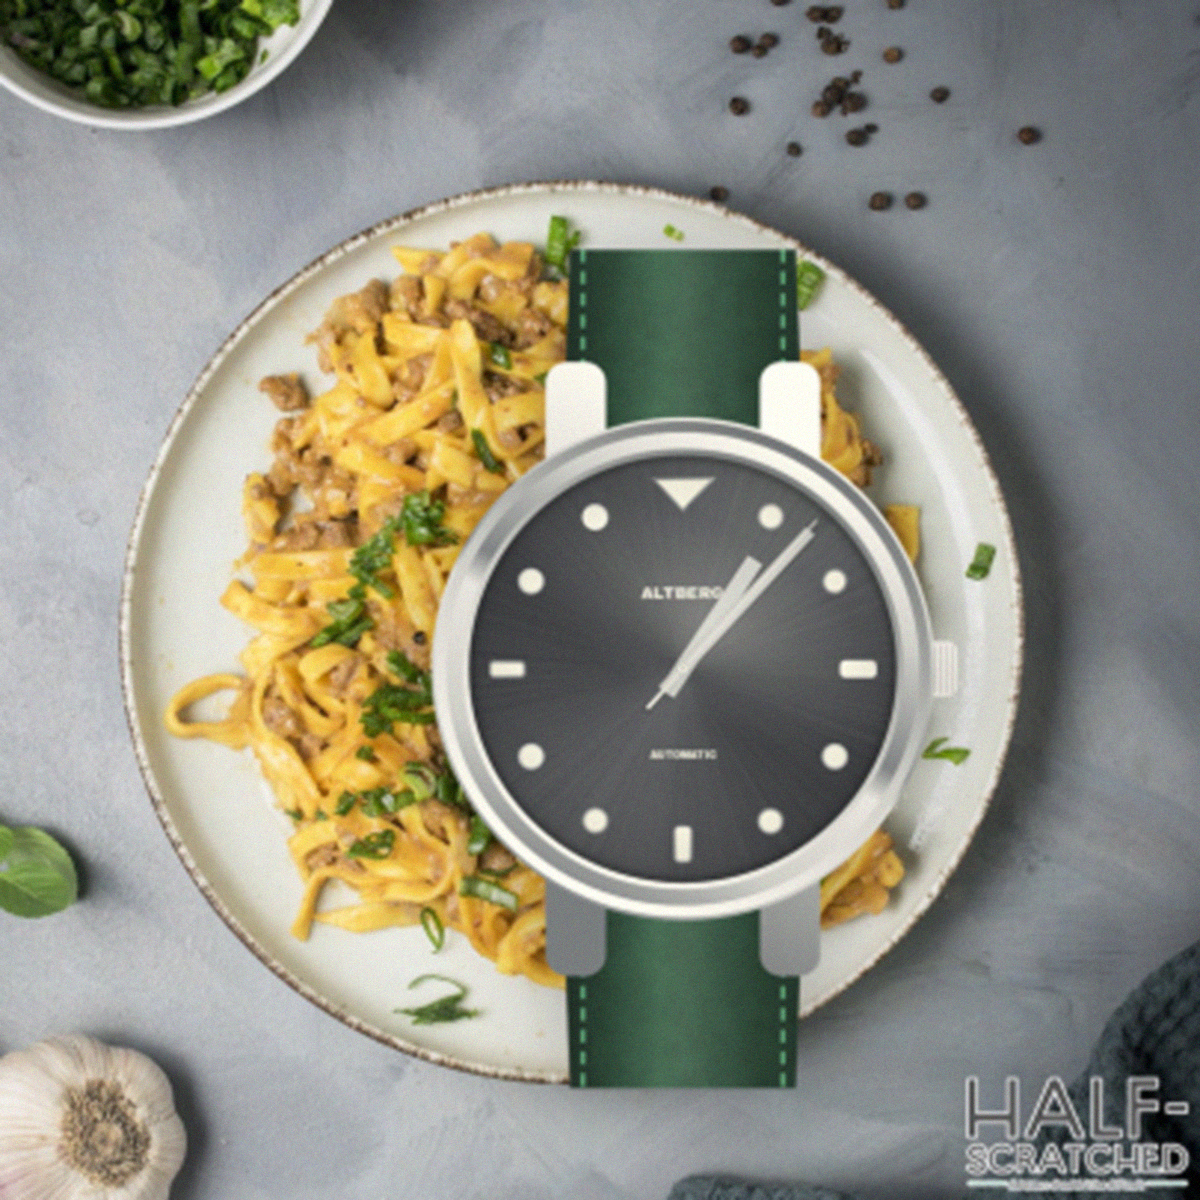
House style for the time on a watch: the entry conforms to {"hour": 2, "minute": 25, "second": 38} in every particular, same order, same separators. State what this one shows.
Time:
{"hour": 1, "minute": 7, "second": 7}
